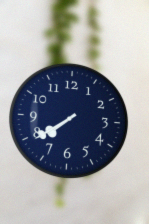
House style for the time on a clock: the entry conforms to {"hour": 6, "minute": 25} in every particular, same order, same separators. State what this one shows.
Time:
{"hour": 7, "minute": 39}
